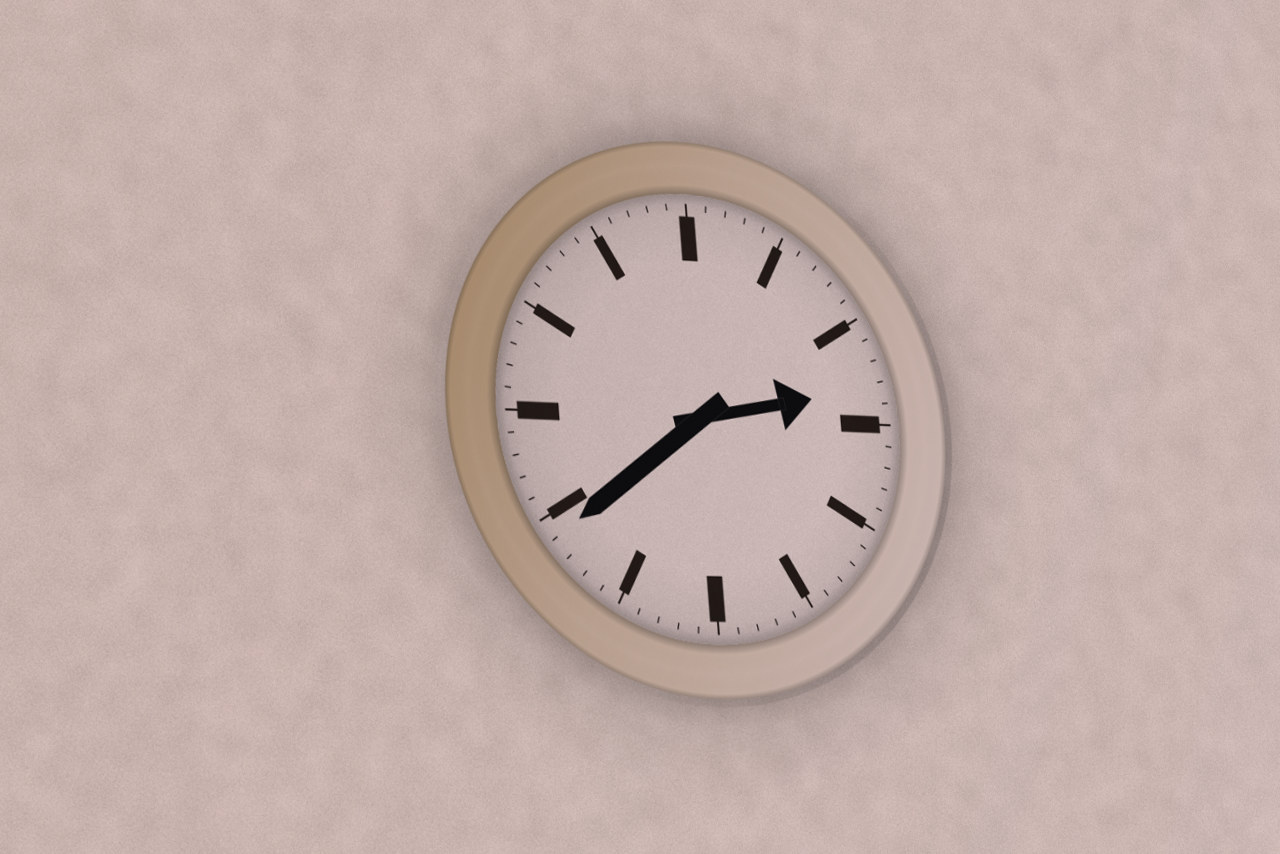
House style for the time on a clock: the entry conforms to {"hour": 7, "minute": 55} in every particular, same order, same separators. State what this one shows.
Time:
{"hour": 2, "minute": 39}
